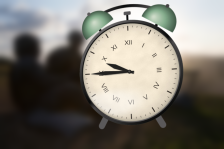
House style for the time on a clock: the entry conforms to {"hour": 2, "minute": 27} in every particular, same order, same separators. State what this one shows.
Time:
{"hour": 9, "minute": 45}
